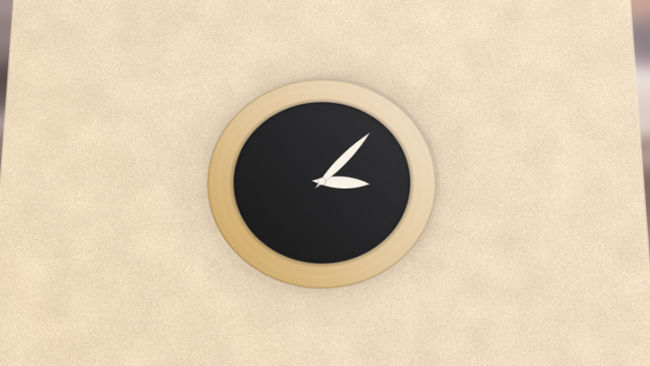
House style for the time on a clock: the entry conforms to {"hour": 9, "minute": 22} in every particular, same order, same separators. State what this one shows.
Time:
{"hour": 3, "minute": 7}
